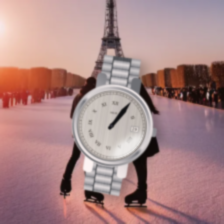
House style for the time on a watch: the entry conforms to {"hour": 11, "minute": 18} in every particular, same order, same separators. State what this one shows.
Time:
{"hour": 1, "minute": 5}
